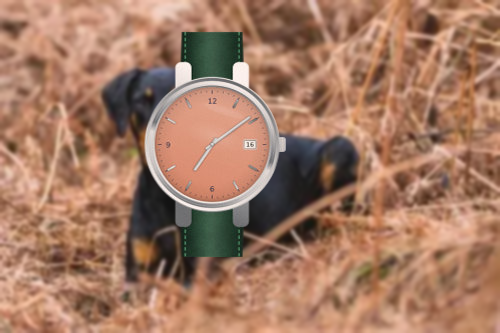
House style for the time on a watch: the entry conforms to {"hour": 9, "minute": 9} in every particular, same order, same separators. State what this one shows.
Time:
{"hour": 7, "minute": 9}
